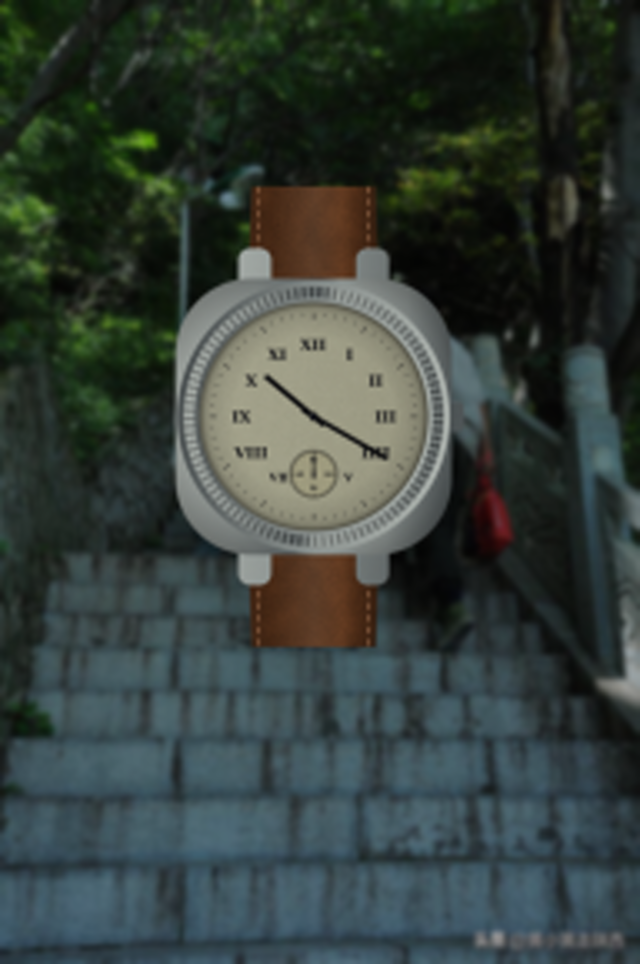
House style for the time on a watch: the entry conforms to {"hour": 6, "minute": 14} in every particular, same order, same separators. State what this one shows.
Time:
{"hour": 10, "minute": 20}
